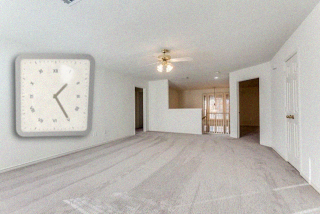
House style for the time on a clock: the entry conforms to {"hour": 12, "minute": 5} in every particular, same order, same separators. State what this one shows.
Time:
{"hour": 1, "minute": 25}
